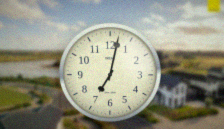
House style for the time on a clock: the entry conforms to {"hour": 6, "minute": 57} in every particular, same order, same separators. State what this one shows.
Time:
{"hour": 7, "minute": 2}
